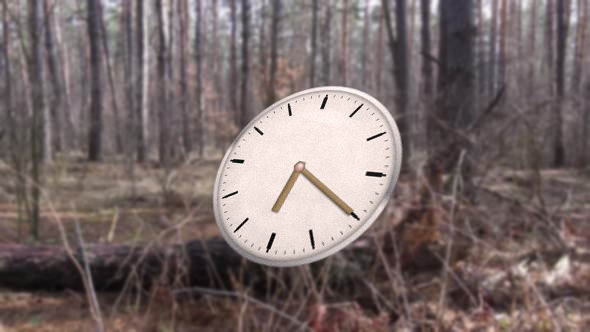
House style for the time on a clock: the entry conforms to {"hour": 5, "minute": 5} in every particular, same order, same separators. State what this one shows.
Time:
{"hour": 6, "minute": 20}
